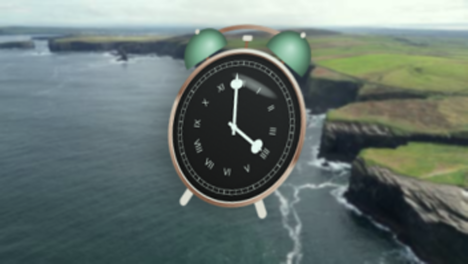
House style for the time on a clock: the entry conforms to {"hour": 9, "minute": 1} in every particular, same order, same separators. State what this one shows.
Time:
{"hour": 3, "minute": 59}
